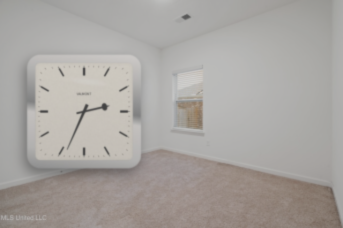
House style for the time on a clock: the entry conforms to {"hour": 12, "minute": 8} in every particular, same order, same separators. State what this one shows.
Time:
{"hour": 2, "minute": 34}
